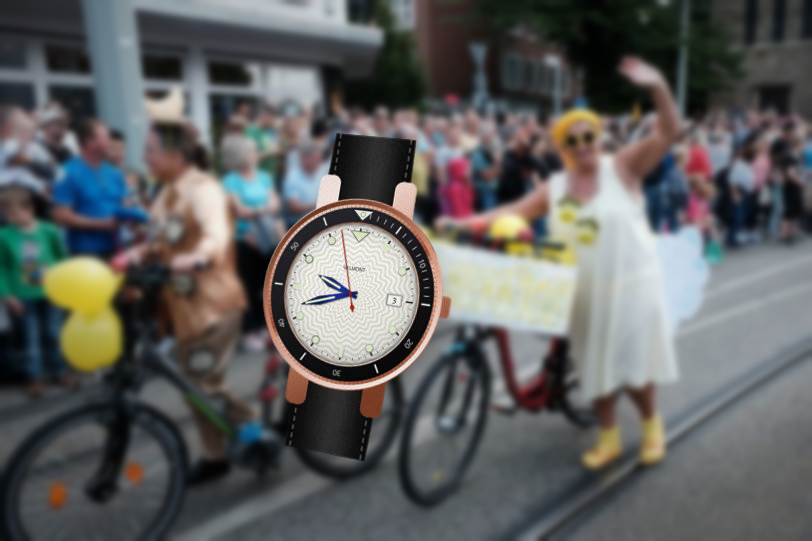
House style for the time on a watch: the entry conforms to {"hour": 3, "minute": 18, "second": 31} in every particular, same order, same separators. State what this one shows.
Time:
{"hour": 9, "minute": 41, "second": 57}
